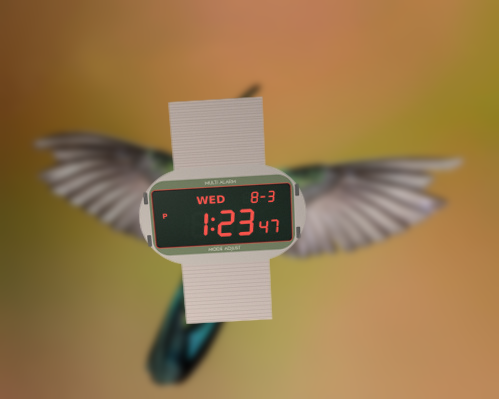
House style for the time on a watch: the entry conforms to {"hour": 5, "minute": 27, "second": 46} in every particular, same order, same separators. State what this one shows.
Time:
{"hour": 1, "minute": 23, "second": 47}
